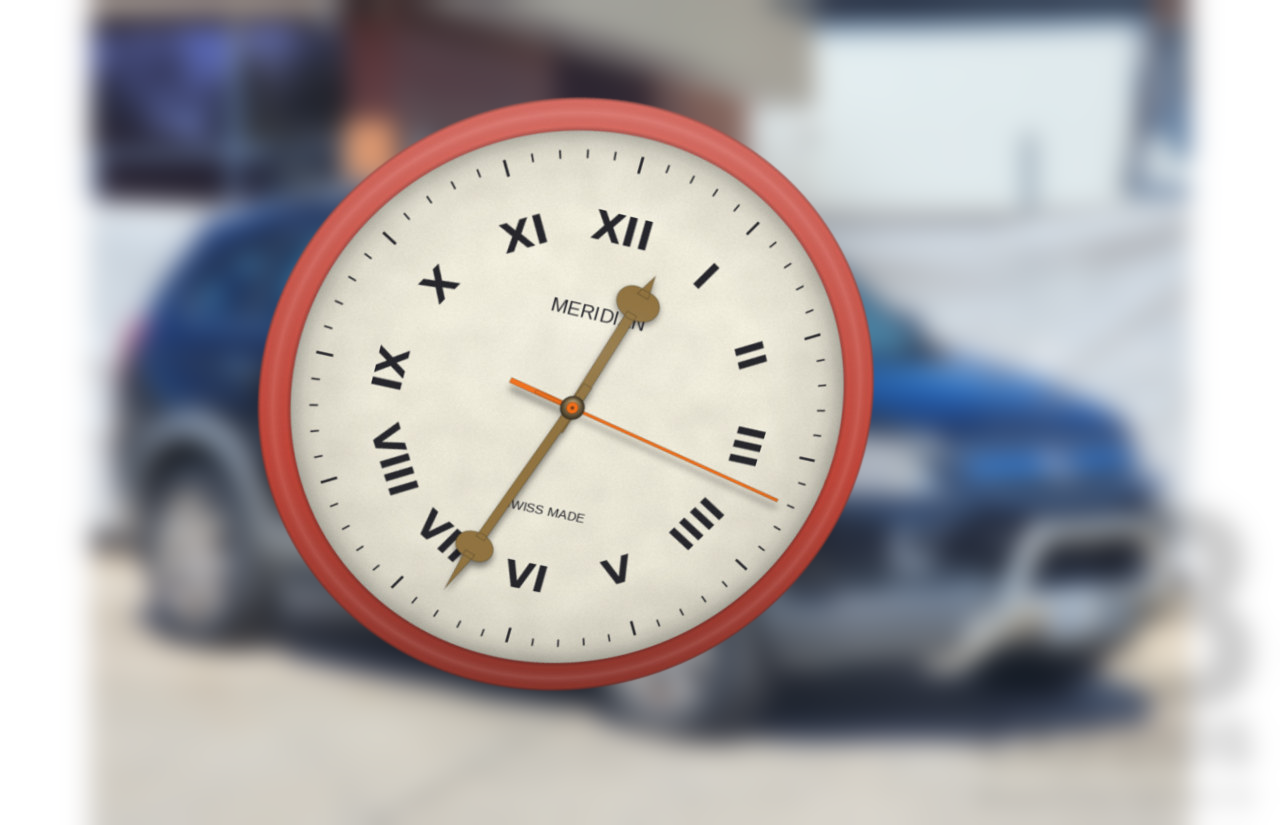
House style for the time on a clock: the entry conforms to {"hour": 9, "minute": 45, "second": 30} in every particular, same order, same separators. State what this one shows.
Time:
{"hour": 12, "minute": 33, "second": 17}
